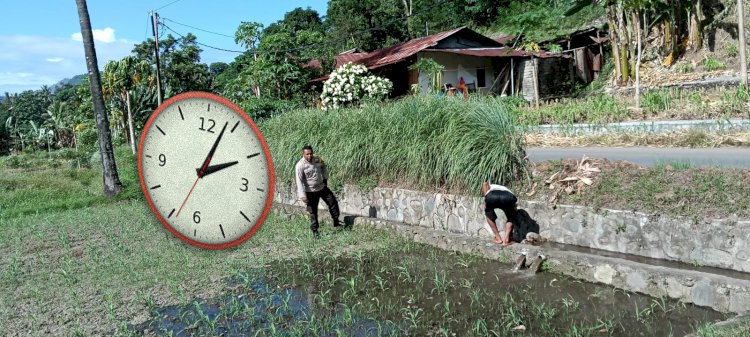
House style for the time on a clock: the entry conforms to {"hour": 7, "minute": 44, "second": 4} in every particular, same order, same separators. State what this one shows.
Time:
{"hour": 2, "minute": 3, "second": 34}
